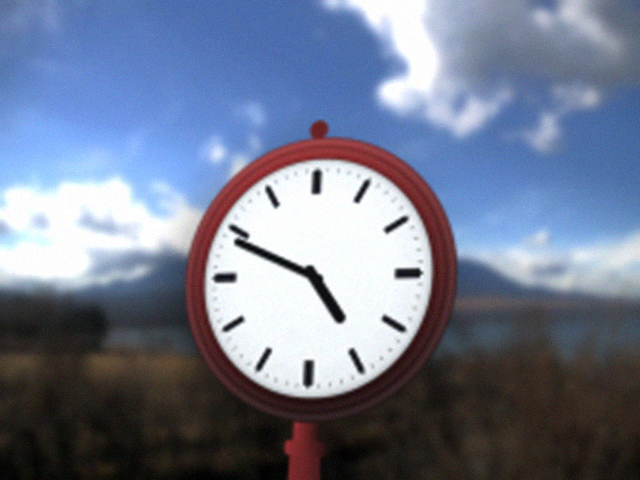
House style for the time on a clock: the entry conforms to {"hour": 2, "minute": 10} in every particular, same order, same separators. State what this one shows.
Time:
{"hour": 4, "minute": 49}
